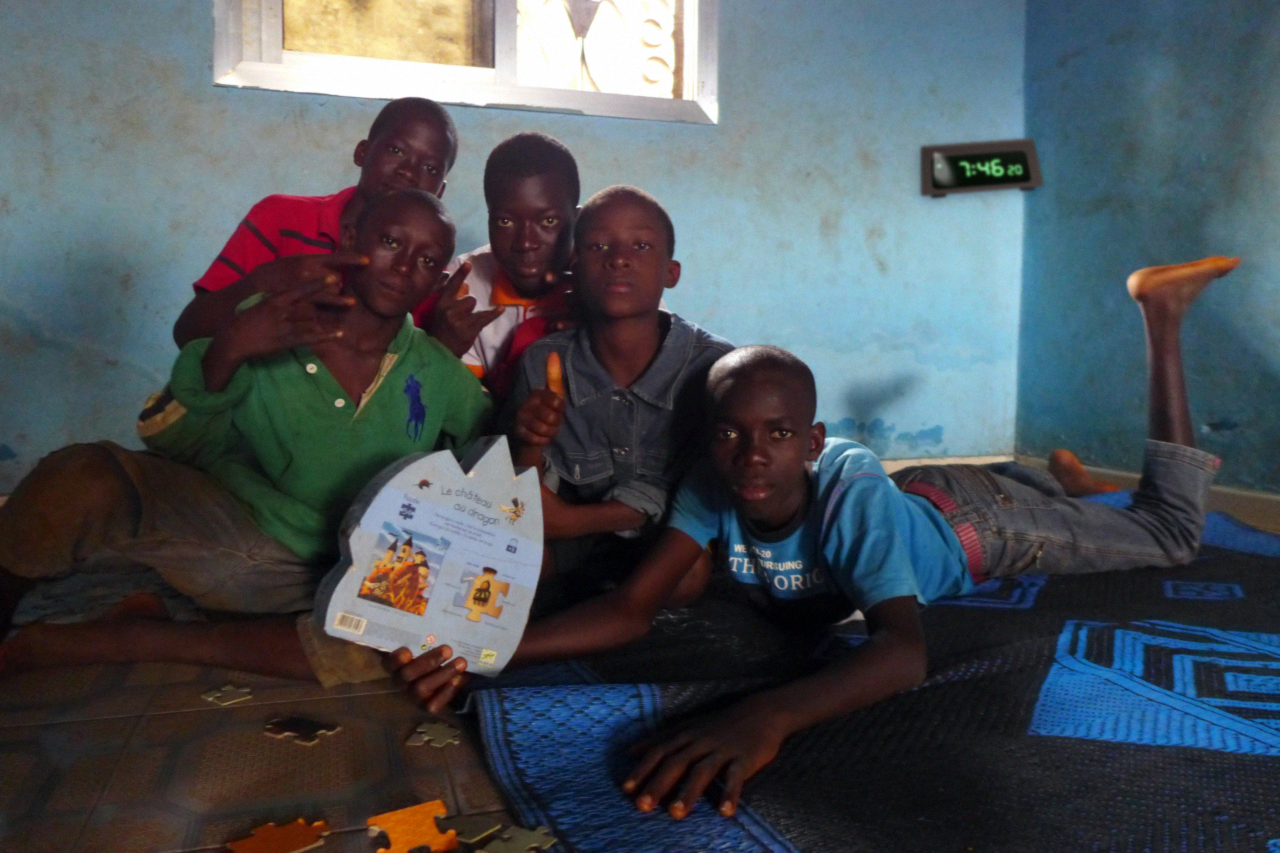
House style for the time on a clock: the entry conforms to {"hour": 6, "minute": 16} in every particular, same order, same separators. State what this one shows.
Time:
{"hour": 7, "minute": 46}
